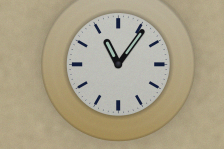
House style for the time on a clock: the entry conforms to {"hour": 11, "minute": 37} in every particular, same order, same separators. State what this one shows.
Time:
{"hour": 11, "minute": 6}
